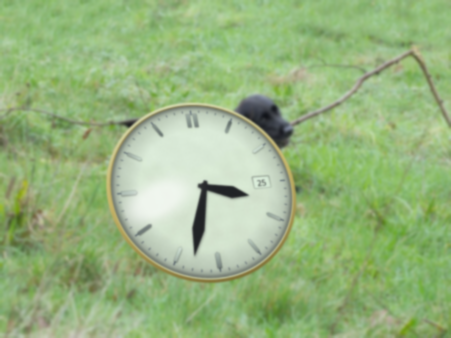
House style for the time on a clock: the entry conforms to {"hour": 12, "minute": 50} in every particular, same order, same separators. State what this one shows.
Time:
{"hour": 3, "minute": 33}
